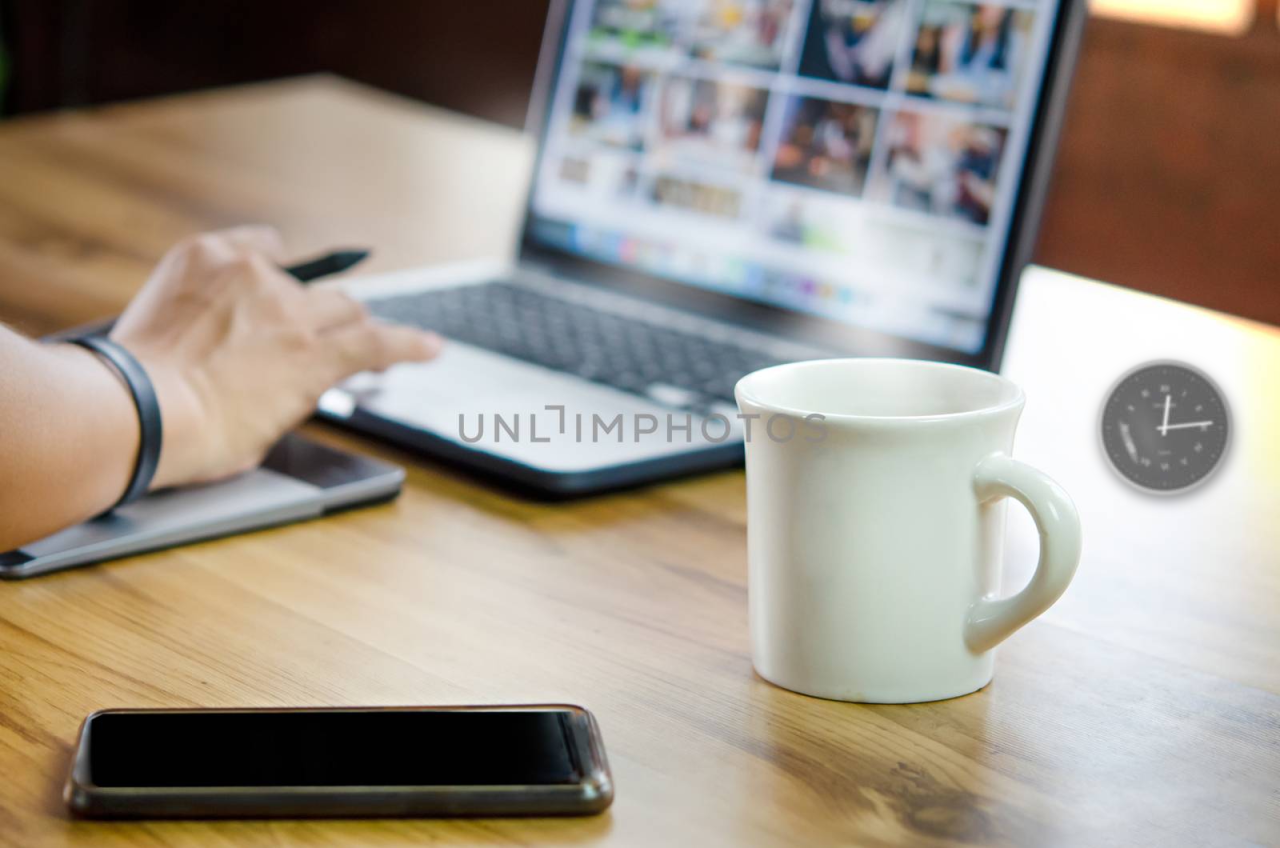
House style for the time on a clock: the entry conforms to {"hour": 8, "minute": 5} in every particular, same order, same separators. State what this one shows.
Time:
{"hour": 12, "minute": 14}
